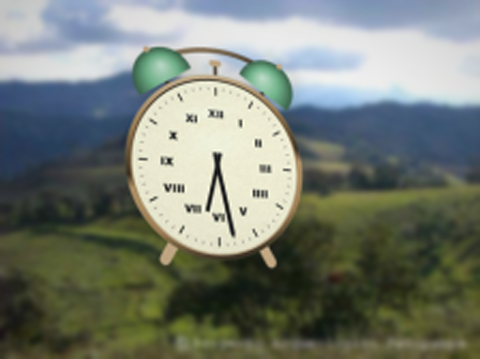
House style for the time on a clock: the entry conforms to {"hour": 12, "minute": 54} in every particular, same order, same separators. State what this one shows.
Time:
{"hour": 6, "minute": 28}
